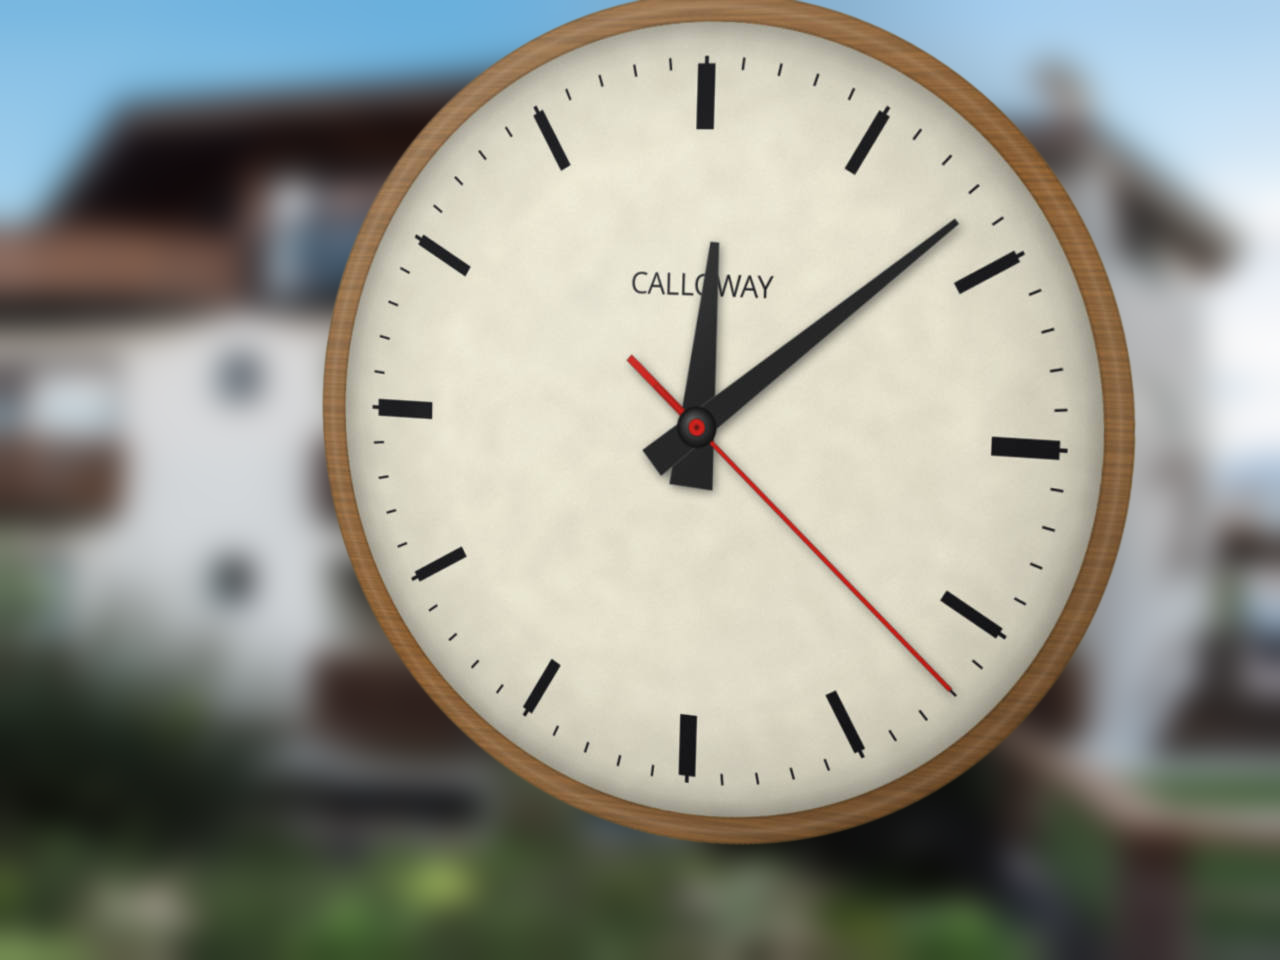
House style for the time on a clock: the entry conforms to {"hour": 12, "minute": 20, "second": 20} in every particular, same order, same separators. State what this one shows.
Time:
{"hour": 12, "minute": 8, "second": 22}
